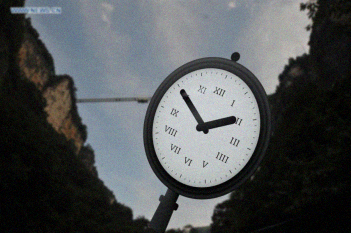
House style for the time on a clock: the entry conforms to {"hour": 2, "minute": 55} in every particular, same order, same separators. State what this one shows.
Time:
{"hour": 1, "minute": 50}
